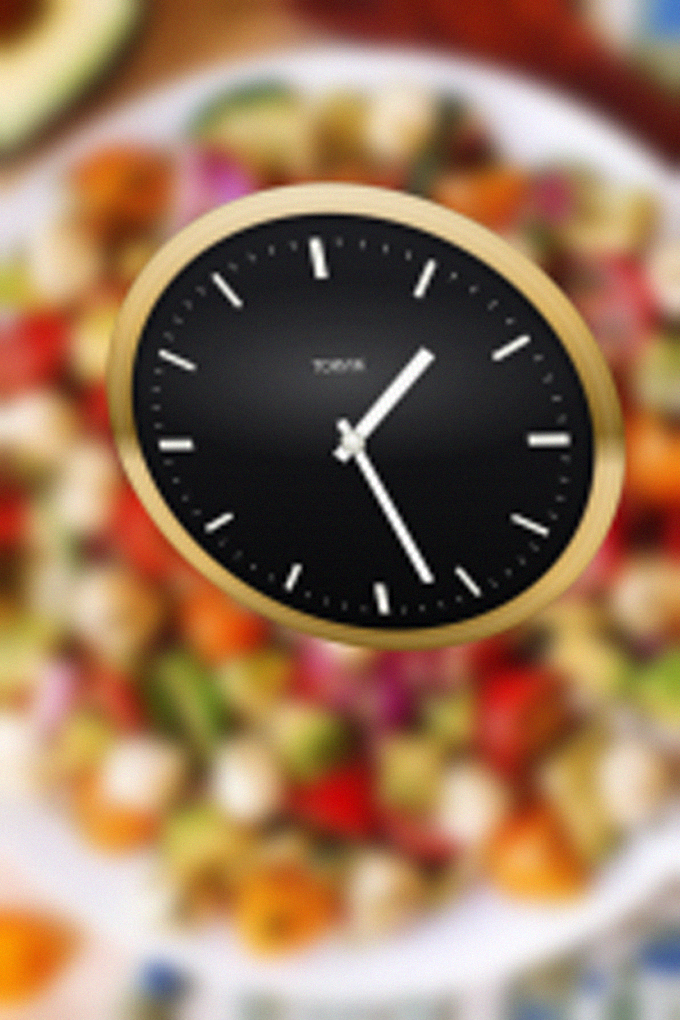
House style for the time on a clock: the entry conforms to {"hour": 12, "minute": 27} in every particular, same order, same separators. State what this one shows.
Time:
{"hour": 1, "minute": 27}
